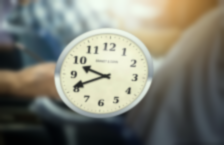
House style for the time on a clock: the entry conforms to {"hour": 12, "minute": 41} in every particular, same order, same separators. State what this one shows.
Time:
{"hour": 9, "minute": 41}
